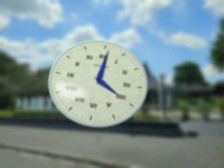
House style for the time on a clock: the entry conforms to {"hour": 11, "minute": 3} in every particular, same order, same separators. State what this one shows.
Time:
{"hour": 4, "minute": 1}
